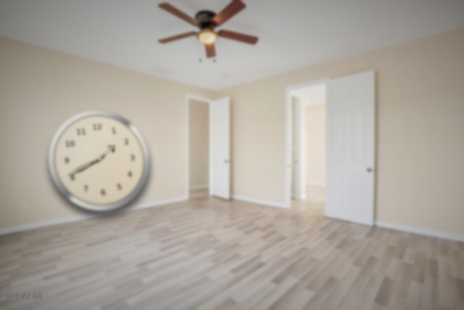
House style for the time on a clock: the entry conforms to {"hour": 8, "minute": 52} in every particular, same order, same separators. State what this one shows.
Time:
{"hour": 1, "minute": 41}
